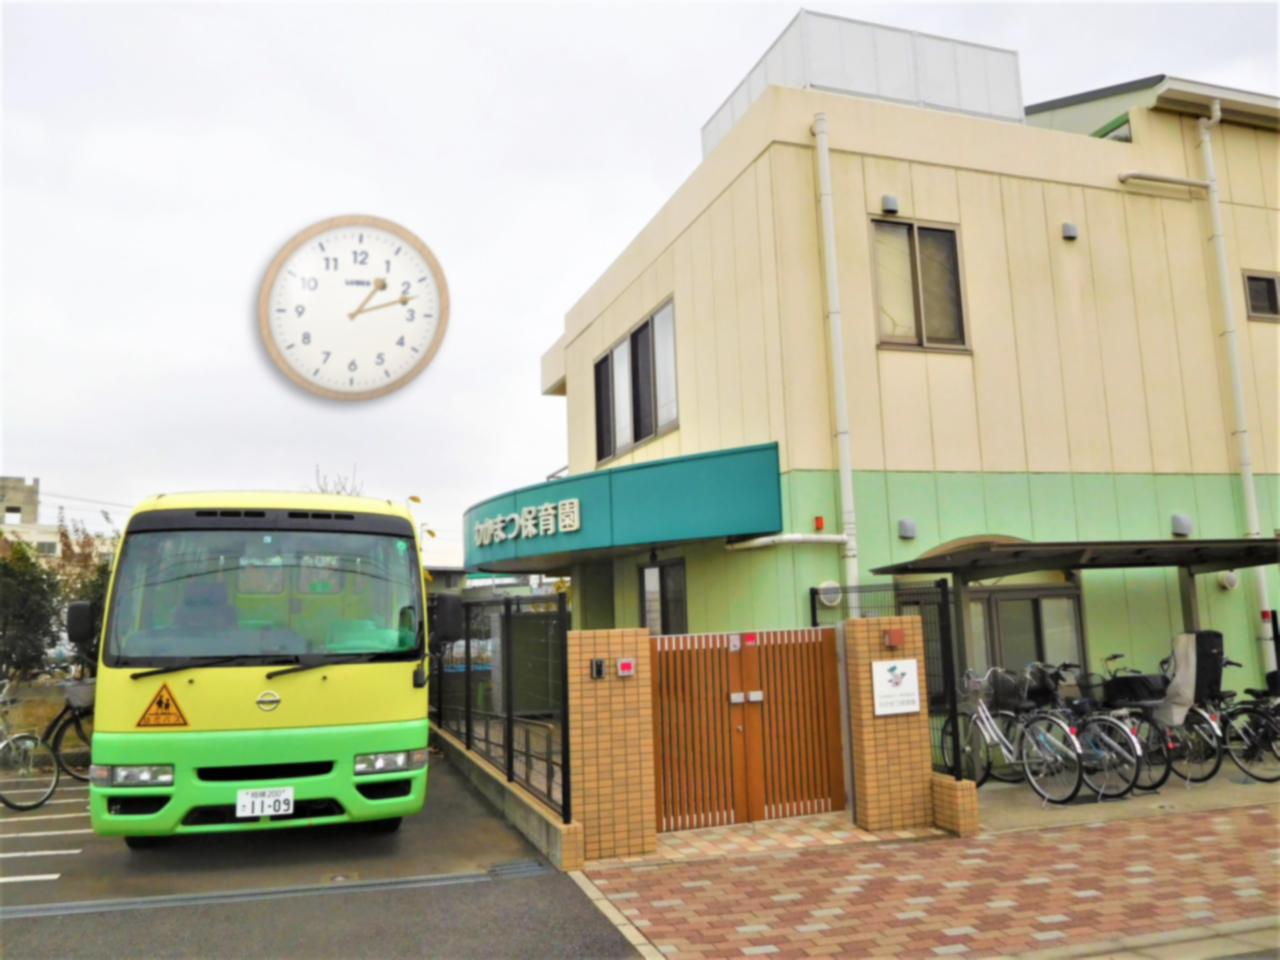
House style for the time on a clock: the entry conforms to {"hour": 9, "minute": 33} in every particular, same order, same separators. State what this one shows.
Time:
{"hour": 1, "minute": 12}
